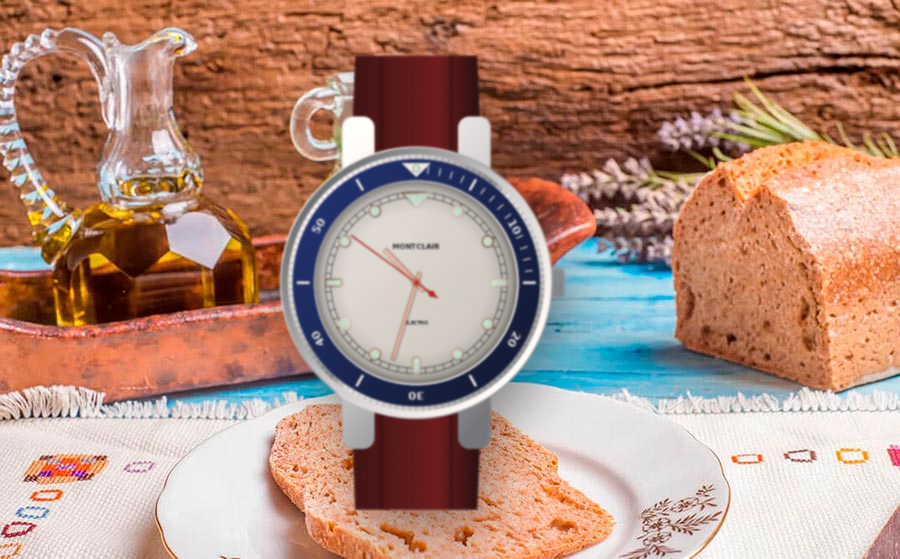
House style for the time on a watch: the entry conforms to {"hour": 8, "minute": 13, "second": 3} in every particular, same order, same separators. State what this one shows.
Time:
{"hour": 10, "minute": 32, "second": 51}
